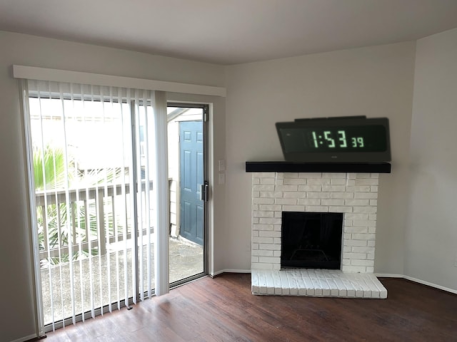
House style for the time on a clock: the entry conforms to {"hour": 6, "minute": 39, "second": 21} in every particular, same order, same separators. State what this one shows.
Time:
{"hour": 1, "minute": 53, "second": 39}
